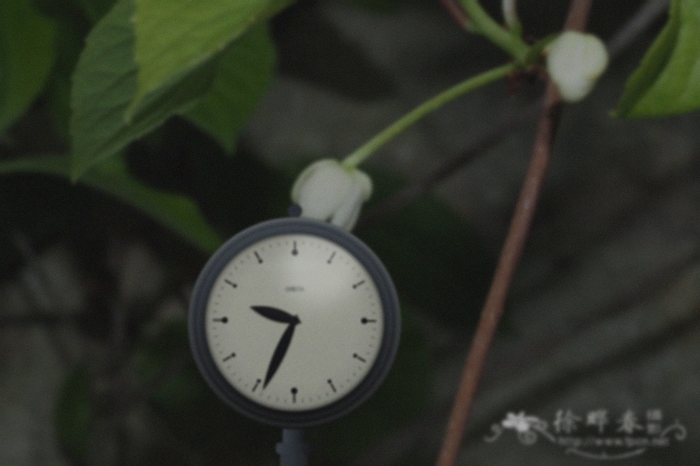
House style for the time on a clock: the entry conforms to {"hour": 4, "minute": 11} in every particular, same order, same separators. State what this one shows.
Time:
{"hour": 9, "minute": 34}
